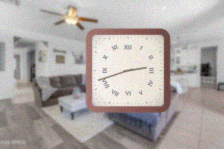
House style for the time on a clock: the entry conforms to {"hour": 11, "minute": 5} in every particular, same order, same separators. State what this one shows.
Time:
{"hour": 2, "minute": 42}
